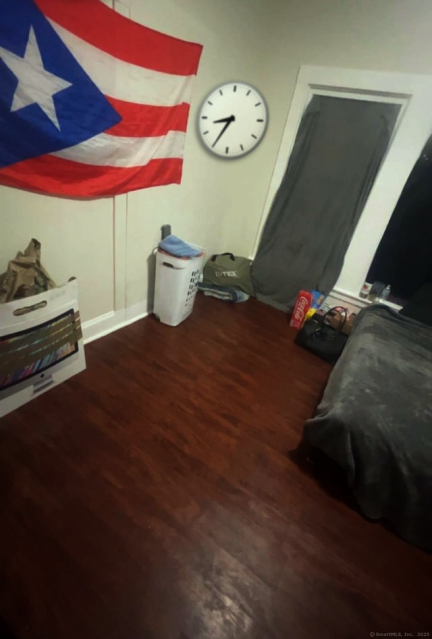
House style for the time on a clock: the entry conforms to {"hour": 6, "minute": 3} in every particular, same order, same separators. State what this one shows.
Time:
{"hour": 8, "minute": 35}
